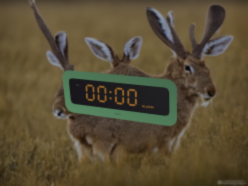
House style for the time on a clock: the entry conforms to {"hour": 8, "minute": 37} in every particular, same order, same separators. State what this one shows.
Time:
{"hour": 0, "minute": 0}
